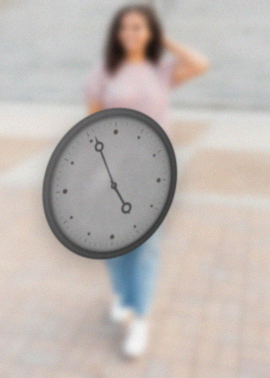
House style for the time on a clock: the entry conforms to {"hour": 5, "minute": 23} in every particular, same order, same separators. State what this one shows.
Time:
{"hour": 4, "minute": 56}
